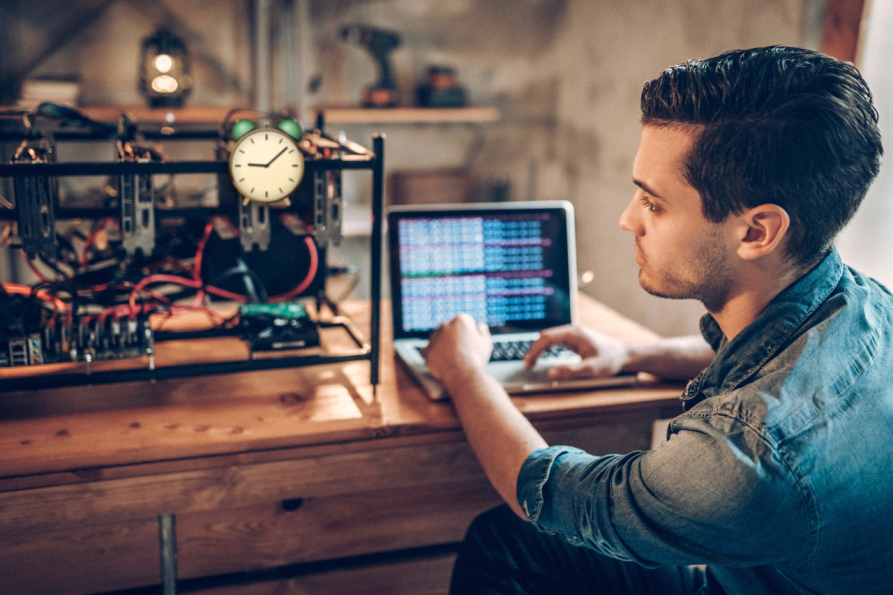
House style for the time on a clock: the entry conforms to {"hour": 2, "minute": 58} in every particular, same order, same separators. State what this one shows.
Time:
{"hour": 9, "minute": 8}
